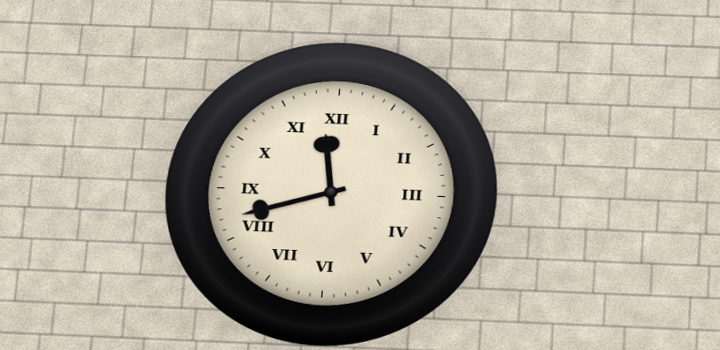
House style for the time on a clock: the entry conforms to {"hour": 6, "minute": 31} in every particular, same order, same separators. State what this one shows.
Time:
{"hour": 11, "minute": 42}
